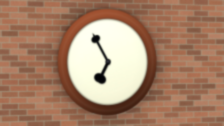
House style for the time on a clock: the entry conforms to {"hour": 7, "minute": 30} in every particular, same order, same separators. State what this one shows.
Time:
{"hour": 6, "minute": 55}
